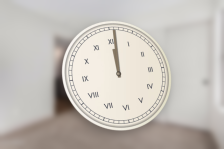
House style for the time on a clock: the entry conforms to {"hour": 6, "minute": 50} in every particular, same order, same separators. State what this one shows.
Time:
{"hour": 12, "minute": 1}
